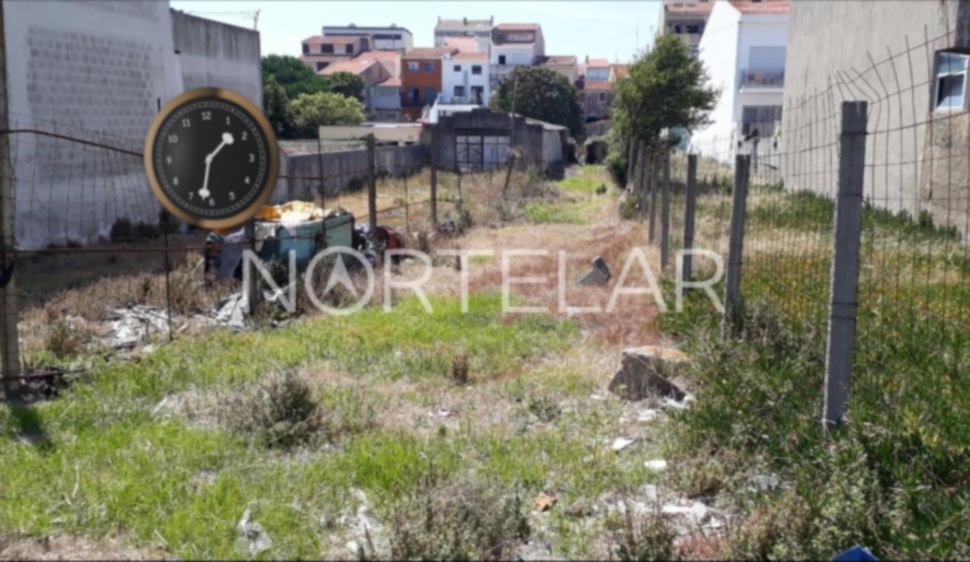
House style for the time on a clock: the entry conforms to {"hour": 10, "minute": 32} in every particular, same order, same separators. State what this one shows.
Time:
{"hour": 1, "minute": 32}
